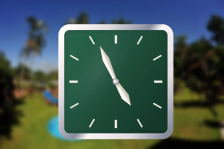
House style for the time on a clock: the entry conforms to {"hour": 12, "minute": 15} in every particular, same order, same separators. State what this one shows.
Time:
{"hour": 4, "minute": 56}
